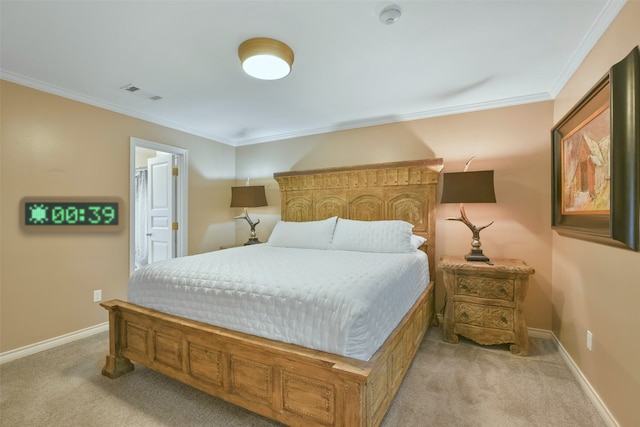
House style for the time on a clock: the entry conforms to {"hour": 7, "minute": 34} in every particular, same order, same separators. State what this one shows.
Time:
{"hour": 0, "minute": 39}
